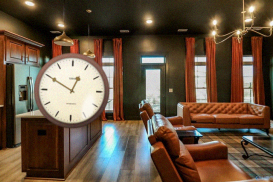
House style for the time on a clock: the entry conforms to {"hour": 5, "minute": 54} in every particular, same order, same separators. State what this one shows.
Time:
{"hour": 12, "minute": 50}
